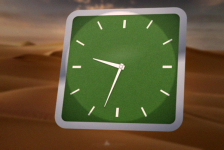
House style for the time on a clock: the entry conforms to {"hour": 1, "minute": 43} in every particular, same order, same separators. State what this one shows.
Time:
{"hour": 9, "minute": 33}
